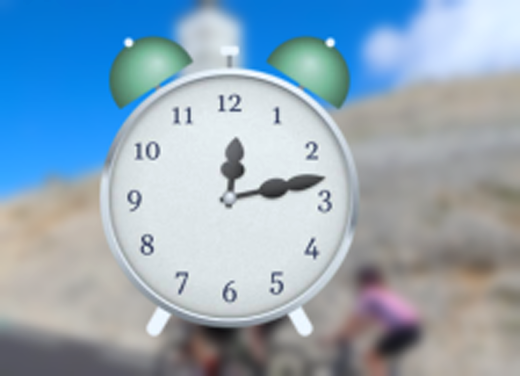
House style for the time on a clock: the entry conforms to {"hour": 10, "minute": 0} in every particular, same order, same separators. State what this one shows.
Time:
{"hour": 12, "minute": 13}
